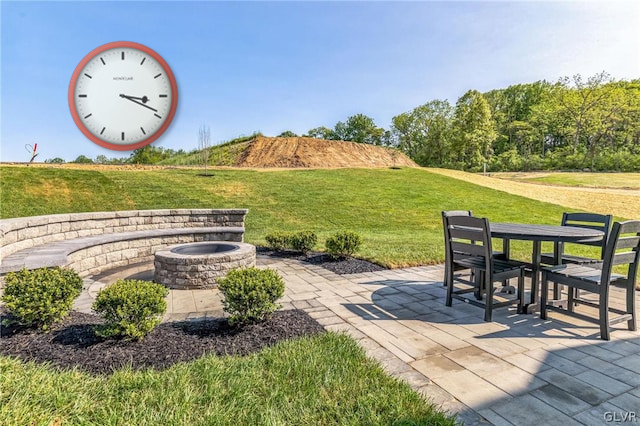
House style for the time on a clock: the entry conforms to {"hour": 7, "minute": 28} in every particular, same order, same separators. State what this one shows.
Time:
{"hour": 3, "minute": 19}
